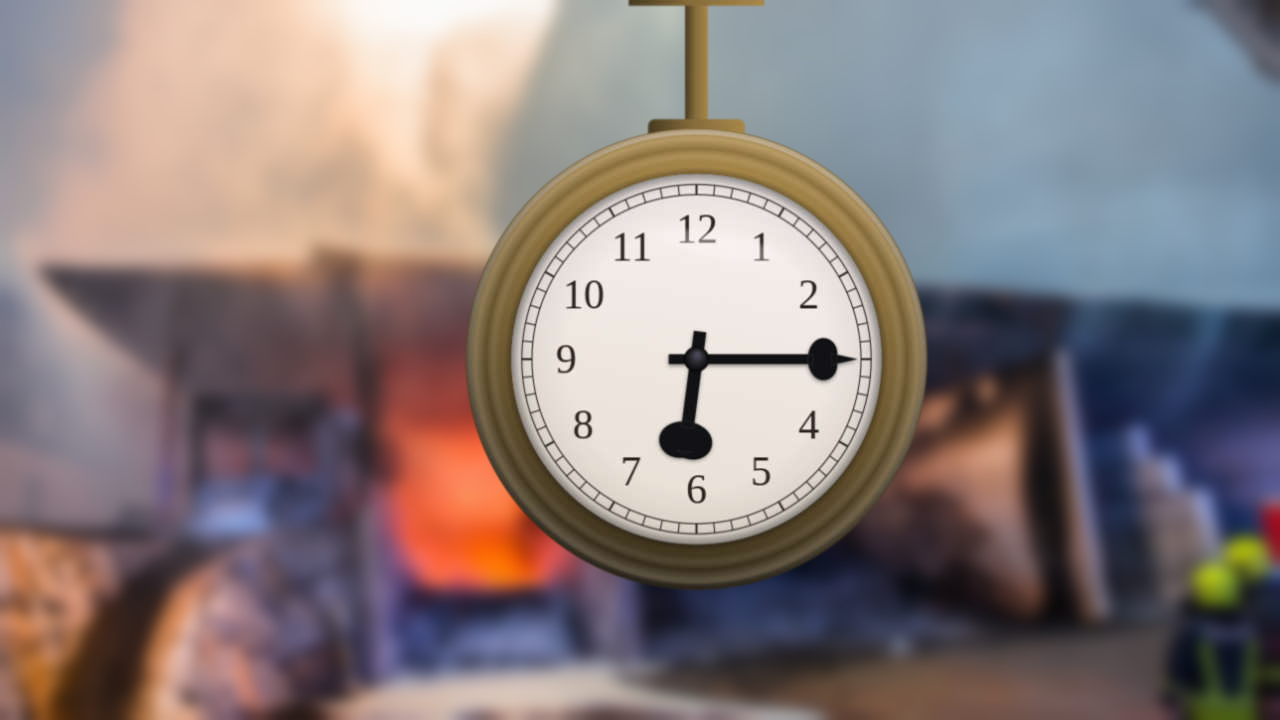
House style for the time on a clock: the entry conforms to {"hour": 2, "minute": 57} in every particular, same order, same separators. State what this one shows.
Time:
{"hour": 6, "minute": 15}
